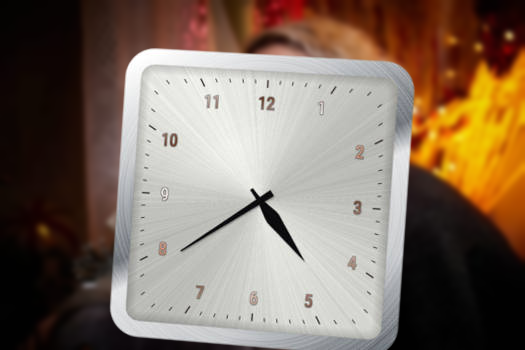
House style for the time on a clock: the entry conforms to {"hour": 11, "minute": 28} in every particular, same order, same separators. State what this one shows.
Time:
{"hour": 4, "minute": 39}
